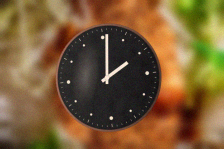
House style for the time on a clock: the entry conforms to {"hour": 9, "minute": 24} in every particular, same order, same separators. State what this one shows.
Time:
{"hour": 2, "minute": 1}
